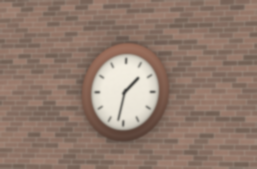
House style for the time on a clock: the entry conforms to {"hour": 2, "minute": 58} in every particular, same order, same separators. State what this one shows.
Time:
{"hour": 1, "minute": 32}
